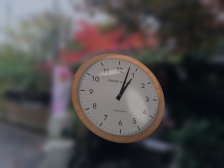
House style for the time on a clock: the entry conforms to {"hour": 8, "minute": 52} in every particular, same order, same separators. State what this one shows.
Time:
{"hour": 1, "minute": 3}
